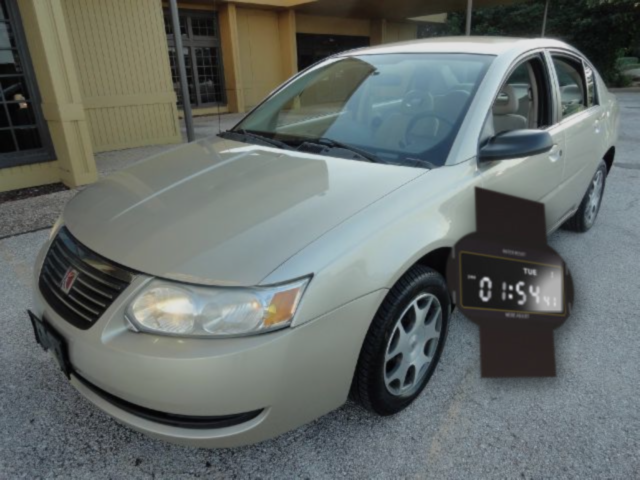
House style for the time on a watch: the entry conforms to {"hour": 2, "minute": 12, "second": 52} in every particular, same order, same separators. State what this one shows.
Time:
{"hour": 1, "minute": 54, "second": 41}
